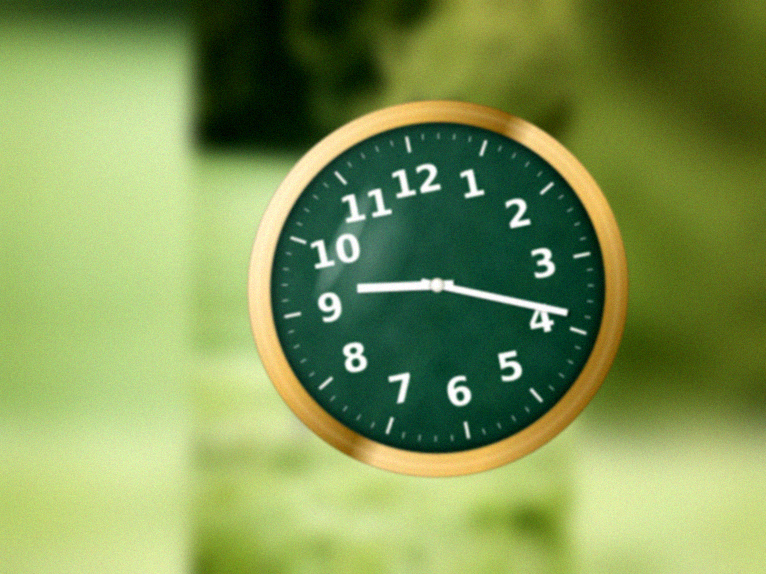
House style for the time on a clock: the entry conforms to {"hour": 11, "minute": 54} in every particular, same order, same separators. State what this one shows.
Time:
{"hour": 9, "minute": 19}
